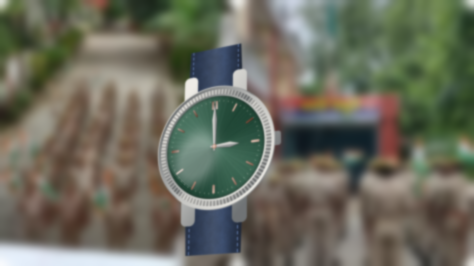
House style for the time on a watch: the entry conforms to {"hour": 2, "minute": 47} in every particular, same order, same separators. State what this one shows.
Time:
{"hour": 3, "minute": 0}
